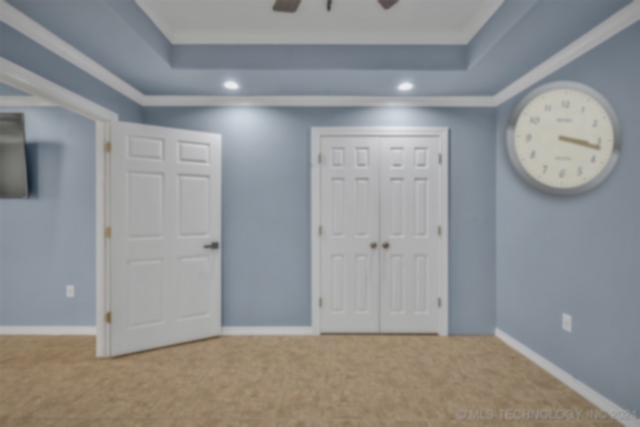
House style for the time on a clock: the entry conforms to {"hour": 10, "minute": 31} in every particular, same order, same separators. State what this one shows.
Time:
{"hour": 3, "minute": 17}
